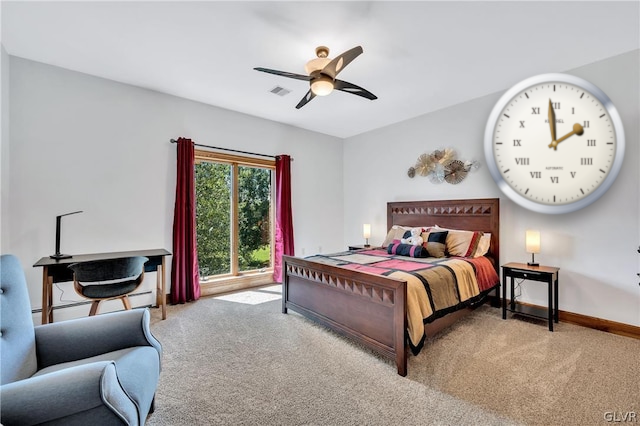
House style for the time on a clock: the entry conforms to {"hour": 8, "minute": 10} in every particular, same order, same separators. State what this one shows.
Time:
{"hour": 1, "minute": 59}
